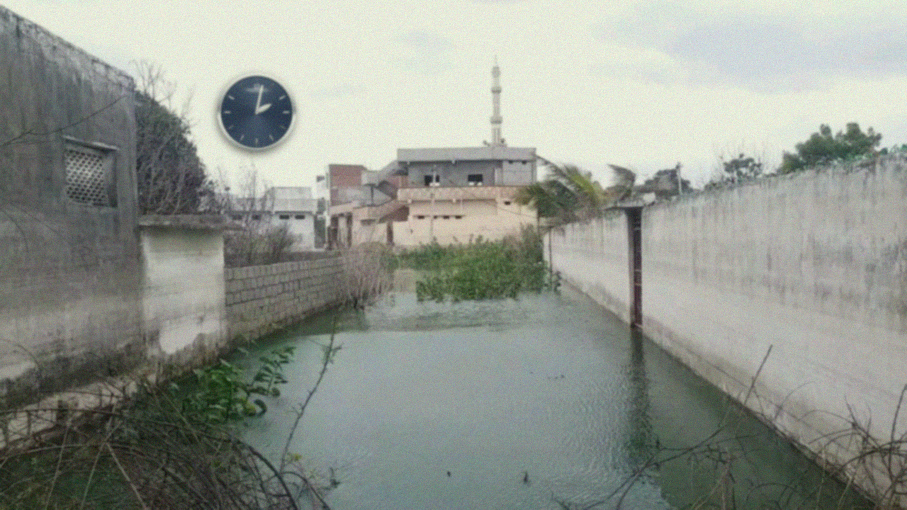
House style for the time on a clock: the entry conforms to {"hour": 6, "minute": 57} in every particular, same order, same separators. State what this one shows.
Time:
{"hour": 2, "minute": 2}
